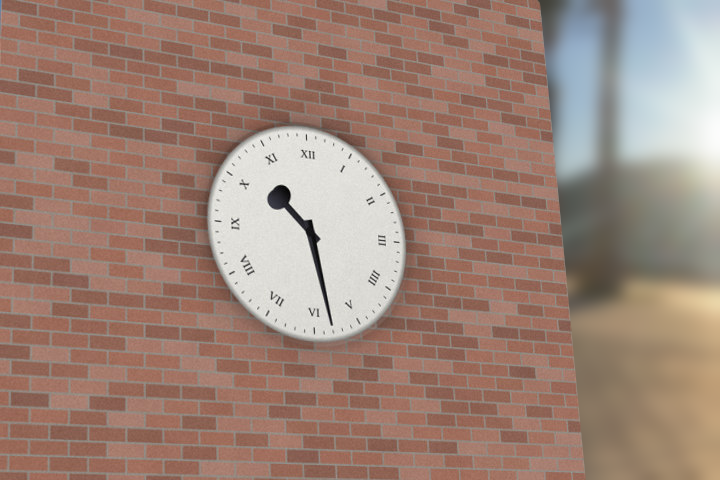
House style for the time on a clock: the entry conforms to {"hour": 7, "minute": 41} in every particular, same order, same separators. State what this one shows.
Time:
{"hour": 10, "minute": 28}
